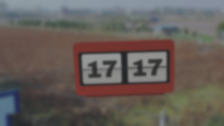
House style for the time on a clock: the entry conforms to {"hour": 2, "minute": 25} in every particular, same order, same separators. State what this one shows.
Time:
{"hour": 17, "minute": 17}
